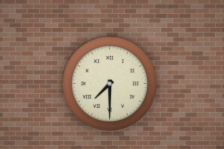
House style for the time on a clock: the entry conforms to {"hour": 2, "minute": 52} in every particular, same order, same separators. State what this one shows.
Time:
{"hour": 7, "minute": 30}
